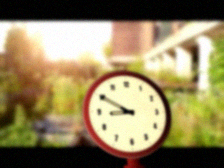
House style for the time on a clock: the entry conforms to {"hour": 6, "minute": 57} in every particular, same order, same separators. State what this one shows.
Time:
{"hour": 8, "minute": 50}
